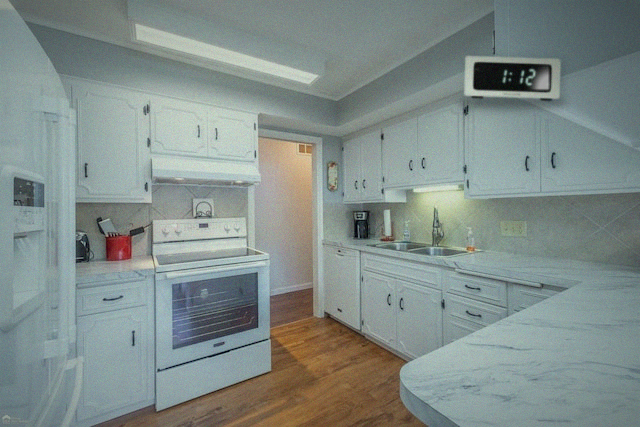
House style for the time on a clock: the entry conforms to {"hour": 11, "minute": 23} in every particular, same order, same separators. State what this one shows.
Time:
{"hour": 1, "minute": 12}
